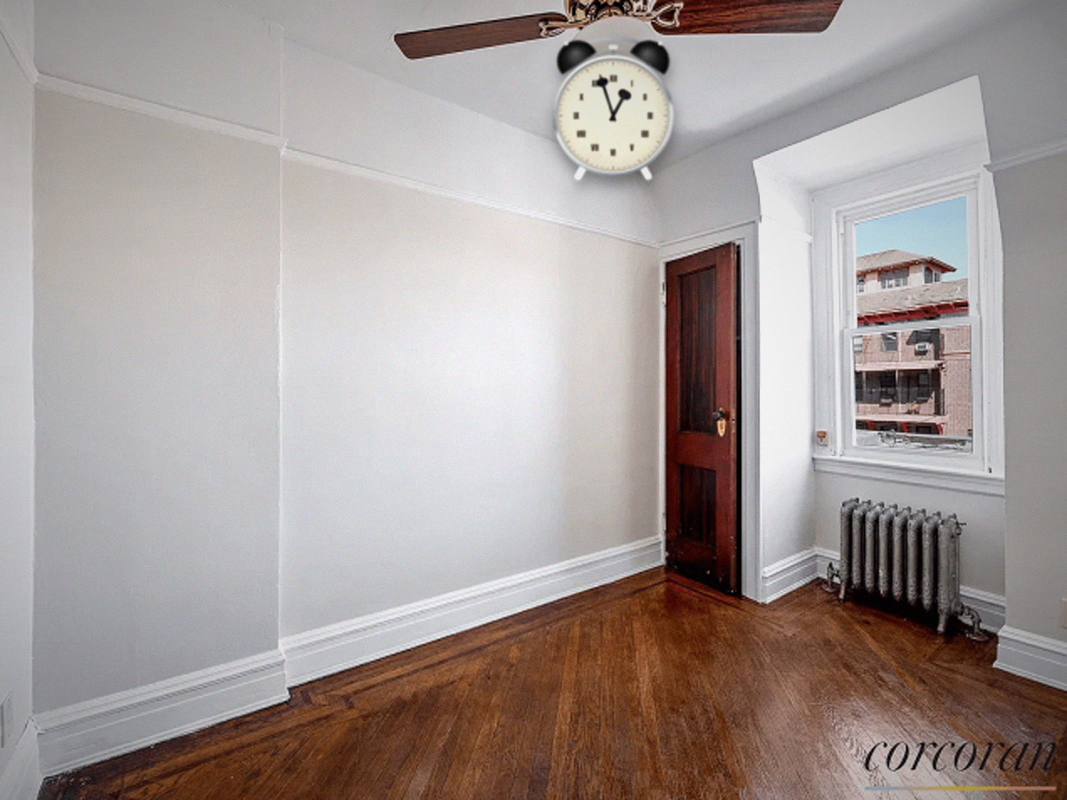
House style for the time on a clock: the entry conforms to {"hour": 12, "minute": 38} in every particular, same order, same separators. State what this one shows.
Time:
{"hour": 12, "minute": 57}
